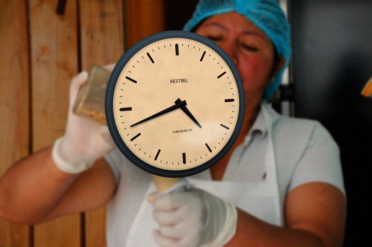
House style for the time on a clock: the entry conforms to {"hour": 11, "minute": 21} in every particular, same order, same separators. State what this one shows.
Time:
{"hour": 4, "minute": 42}
